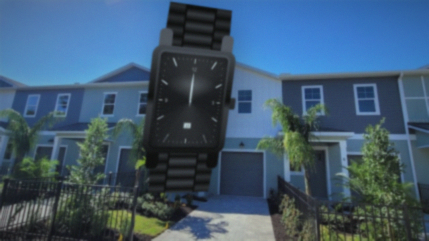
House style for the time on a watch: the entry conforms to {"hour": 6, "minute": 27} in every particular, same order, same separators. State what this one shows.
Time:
{"hour": 12, "minute": 0}
